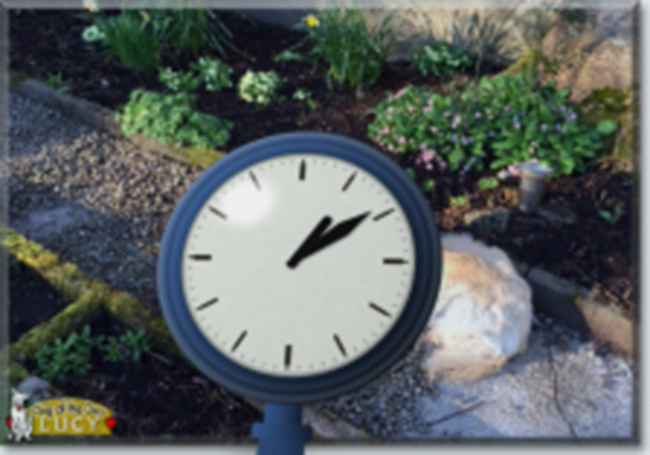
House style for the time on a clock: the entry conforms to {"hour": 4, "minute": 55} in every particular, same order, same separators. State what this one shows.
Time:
{"hour": 1, "minute": 9}
